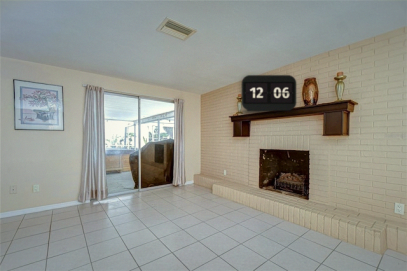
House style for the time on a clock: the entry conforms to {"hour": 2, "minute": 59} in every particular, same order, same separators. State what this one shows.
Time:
{"hour": 12, "minute": 6}
